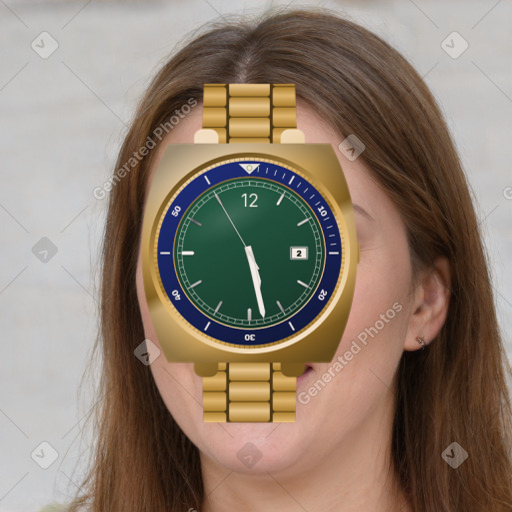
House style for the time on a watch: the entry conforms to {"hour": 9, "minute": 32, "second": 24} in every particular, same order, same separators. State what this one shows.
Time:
{"hour": 5, "minute": 27, "second": 55}
